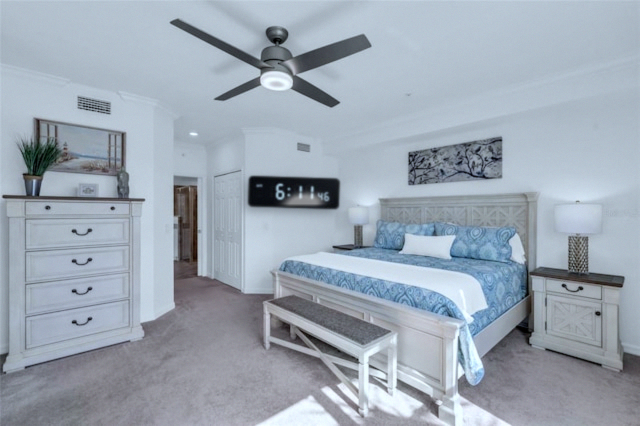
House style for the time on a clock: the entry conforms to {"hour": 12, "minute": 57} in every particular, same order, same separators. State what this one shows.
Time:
{"hour": 6, "minute": 11}
